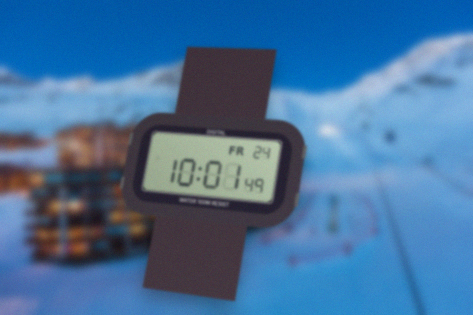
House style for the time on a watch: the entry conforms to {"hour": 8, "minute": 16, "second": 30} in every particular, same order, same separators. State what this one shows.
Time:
{"hour": 10, "minute": 1, "second": 49}
